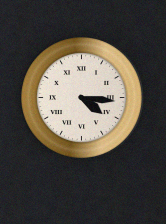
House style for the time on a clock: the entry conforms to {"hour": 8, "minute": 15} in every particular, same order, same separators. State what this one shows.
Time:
{"hour": 4, "minute": 16}
